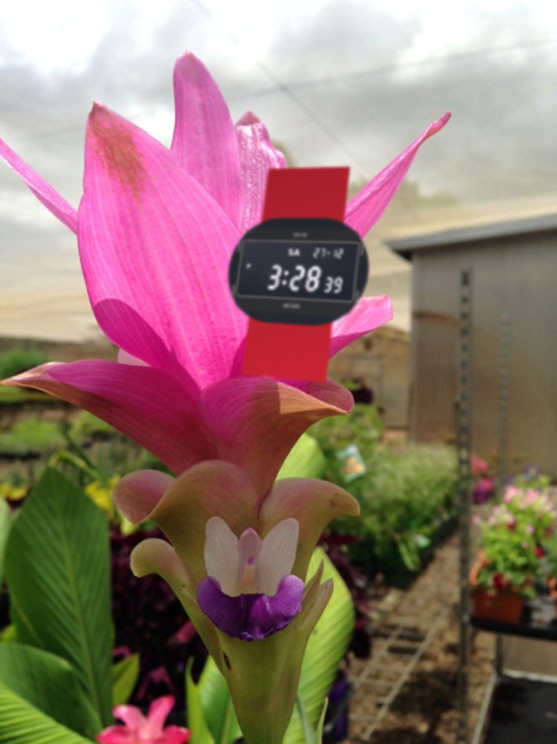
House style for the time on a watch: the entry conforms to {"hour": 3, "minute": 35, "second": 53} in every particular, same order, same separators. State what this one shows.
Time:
{"hour": 3, "minute": 28, "second": 39}
